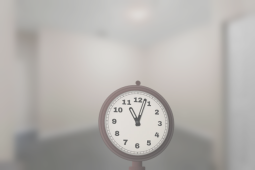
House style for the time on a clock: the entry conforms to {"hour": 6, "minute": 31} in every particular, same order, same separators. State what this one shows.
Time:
{"hour": 11, "minute": 3}
